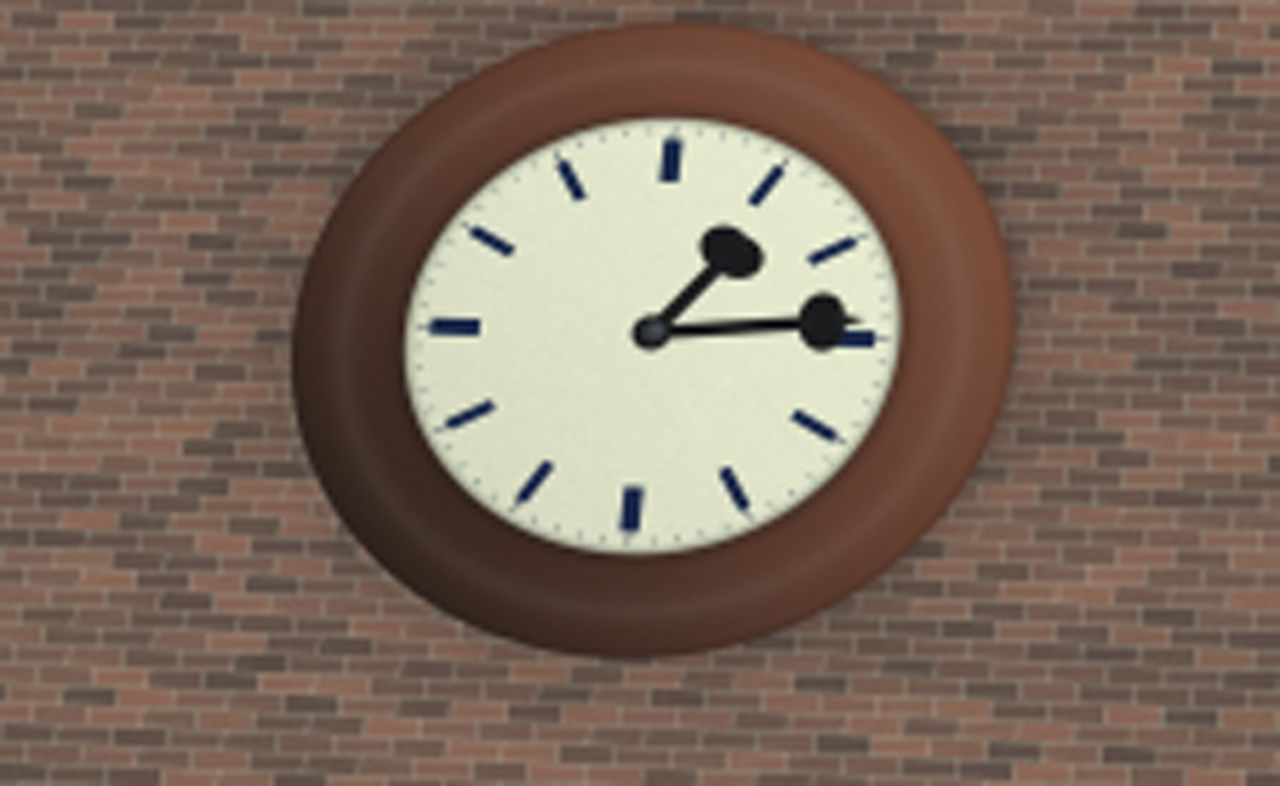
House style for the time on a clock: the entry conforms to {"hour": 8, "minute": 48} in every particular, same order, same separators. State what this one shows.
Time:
{"hour": 1, "minute": 14}
